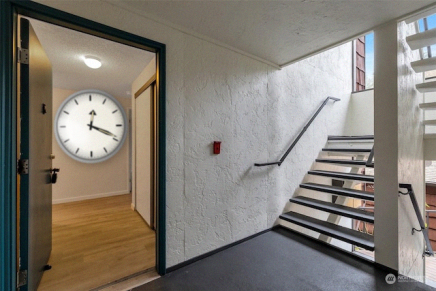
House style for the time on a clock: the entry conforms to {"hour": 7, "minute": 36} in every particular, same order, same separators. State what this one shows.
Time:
{"hour": 12, "minute": 19}
